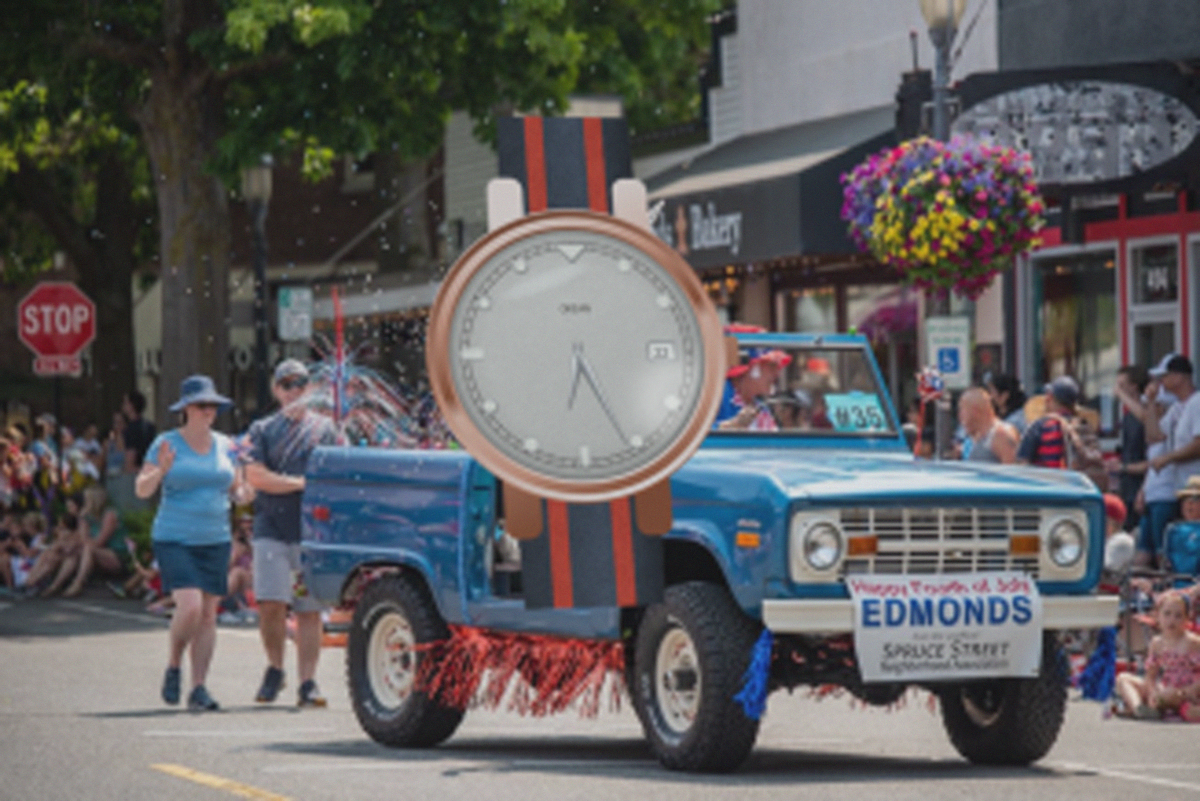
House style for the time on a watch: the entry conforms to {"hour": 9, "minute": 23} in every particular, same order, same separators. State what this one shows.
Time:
{"hour": 6, "minute": 26}
